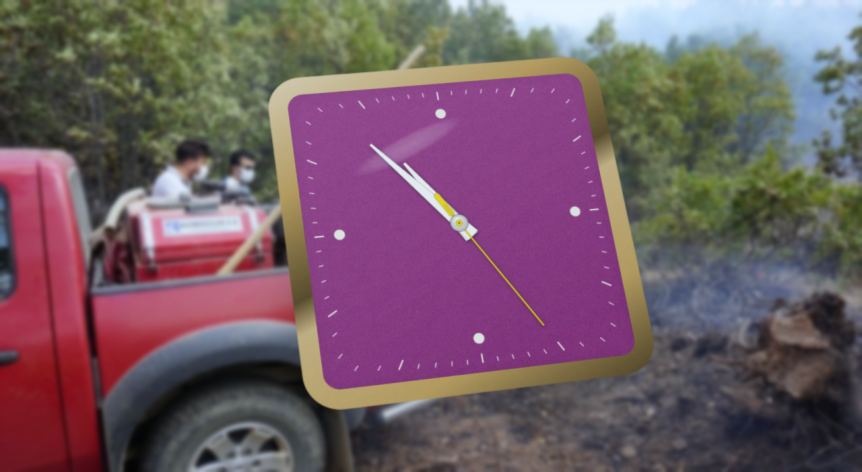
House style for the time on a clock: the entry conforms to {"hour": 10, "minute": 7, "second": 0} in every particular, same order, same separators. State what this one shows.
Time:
{"hour": 10, "minute": 53, "second": 25}
